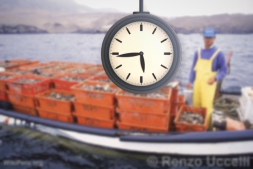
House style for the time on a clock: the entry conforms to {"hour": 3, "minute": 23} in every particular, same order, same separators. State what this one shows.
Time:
{"hour": 5, "minute": 44}
